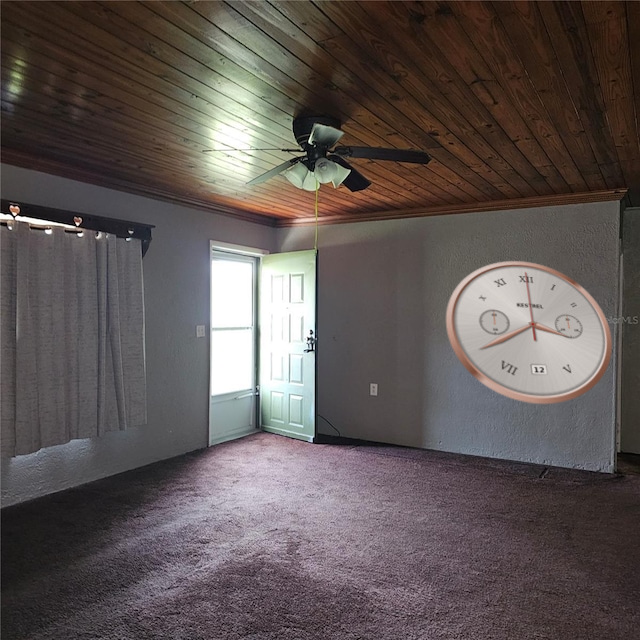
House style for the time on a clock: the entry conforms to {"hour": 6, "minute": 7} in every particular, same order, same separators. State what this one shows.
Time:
{"hour": 3, "minute": 40}
